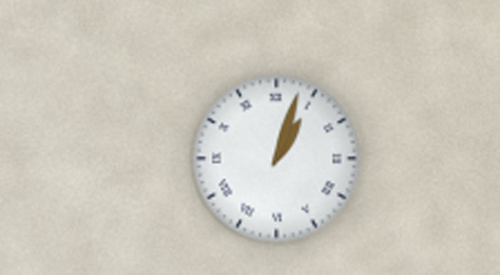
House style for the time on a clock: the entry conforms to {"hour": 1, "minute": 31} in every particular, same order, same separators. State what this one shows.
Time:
{"hour": 1, "minute": 3}
